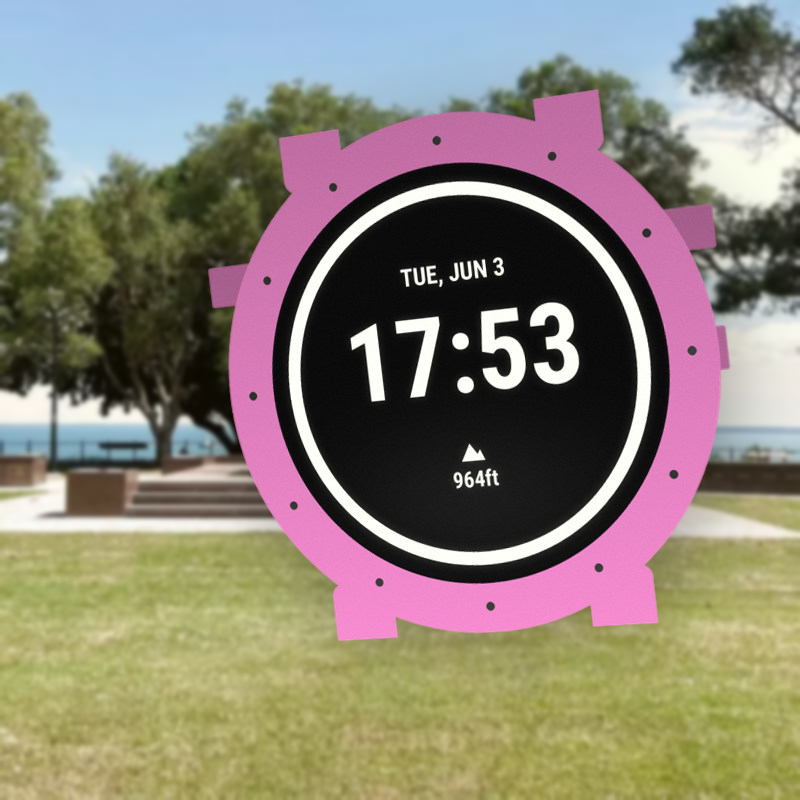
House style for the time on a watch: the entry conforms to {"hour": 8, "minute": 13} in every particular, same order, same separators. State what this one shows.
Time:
{"hour": 17, "minute": 53}
